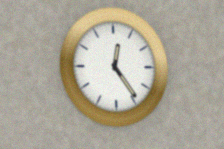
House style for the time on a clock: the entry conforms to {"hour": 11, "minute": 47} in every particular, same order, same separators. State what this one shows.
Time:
{"hour": 12, "minute": 24}
